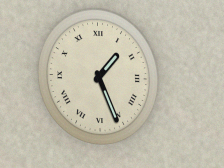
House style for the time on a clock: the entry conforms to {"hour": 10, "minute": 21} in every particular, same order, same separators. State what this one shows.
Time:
{"hour": 1, "minute": 26}
